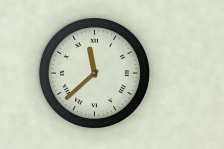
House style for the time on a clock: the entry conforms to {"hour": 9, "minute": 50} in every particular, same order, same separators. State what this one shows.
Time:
{"hour": 11, "minute": 38}
